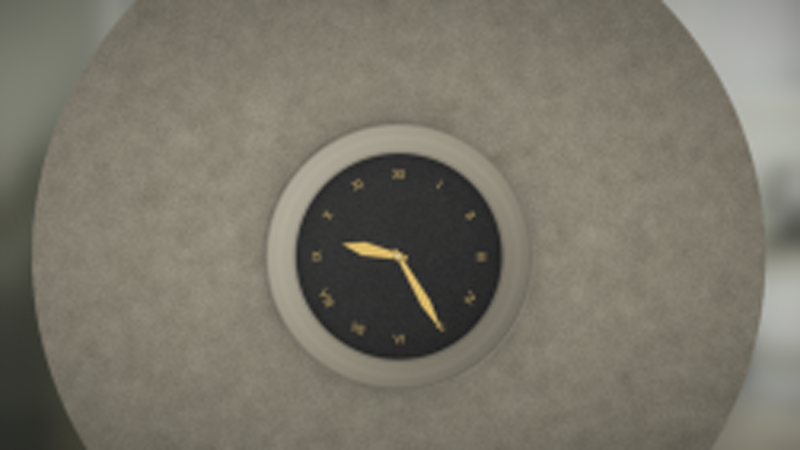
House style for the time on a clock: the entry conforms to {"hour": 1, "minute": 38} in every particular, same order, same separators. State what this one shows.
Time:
{"hour": 9, "minute": 25}
